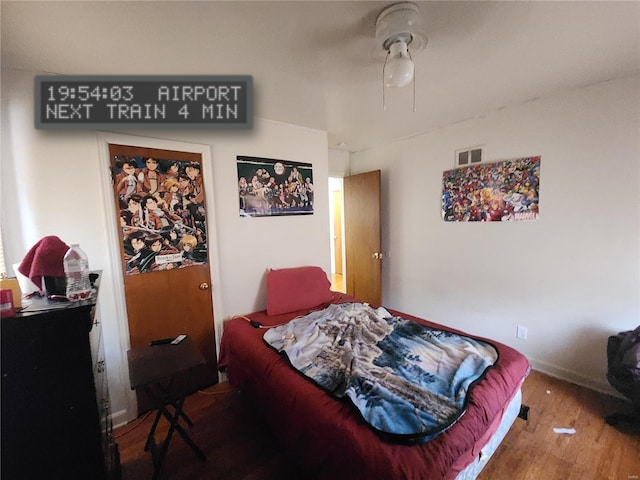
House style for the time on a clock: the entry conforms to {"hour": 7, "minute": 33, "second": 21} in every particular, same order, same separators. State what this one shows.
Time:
{"hour": 19, "minute": 54, "second": 3}
